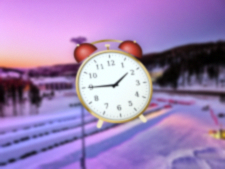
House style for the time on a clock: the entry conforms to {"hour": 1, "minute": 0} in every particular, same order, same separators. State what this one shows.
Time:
{"hour": 1, "minute": 45}
